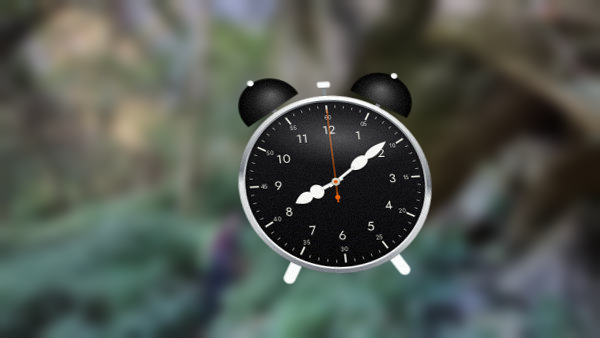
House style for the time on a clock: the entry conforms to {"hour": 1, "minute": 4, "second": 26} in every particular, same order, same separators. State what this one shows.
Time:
{"hour": 8, "minute": 9, "second": 0}
